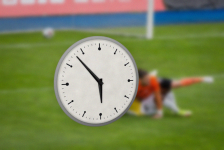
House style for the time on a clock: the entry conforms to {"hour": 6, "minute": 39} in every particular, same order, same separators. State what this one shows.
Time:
{"hour": 5, "minute": 53}
